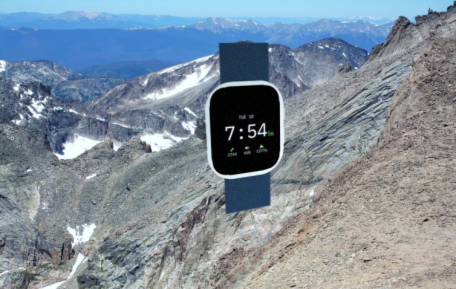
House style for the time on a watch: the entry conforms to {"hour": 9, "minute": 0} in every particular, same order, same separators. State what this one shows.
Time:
{"hour": 7, "minute": 54}
